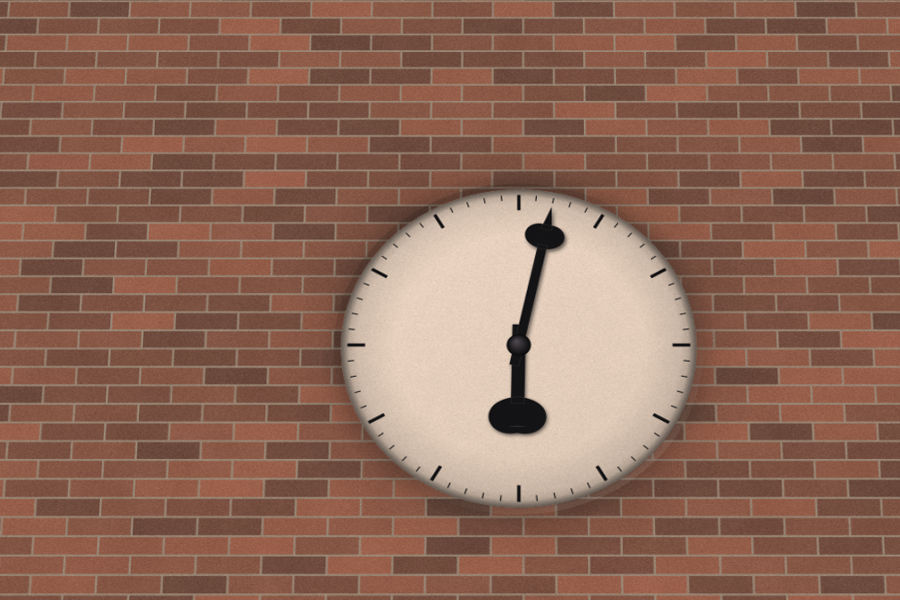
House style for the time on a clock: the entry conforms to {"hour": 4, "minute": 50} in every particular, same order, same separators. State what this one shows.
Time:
{"hour": 6, "minute": 2}
